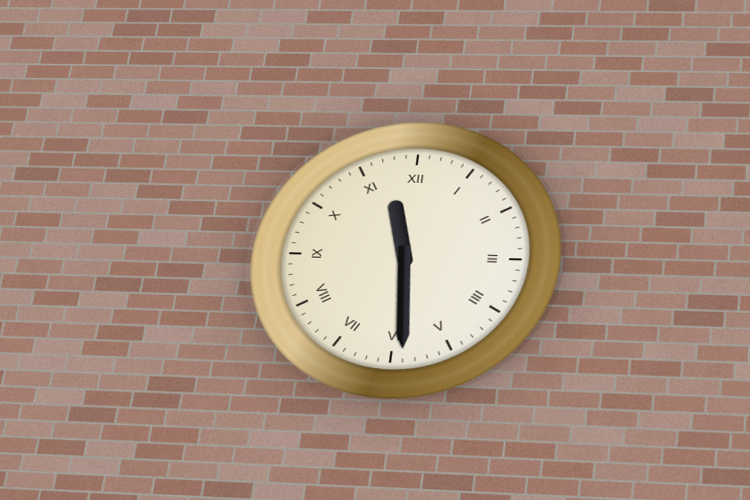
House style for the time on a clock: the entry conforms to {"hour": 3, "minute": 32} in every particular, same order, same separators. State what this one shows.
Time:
{"hour": 11, "minute": 29}
